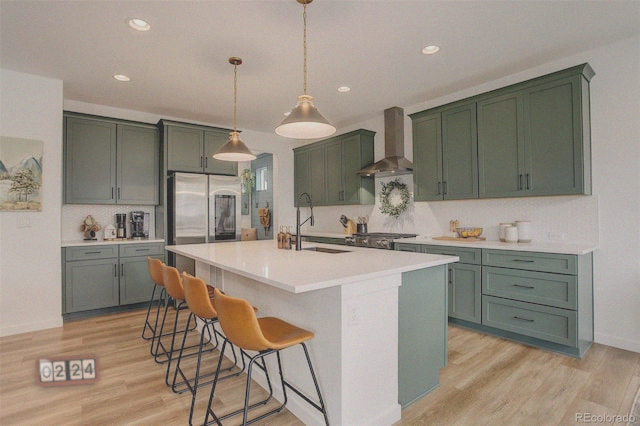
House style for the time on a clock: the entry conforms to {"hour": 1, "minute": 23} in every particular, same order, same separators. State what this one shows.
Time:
{"hour": 2, "minute": 24}
